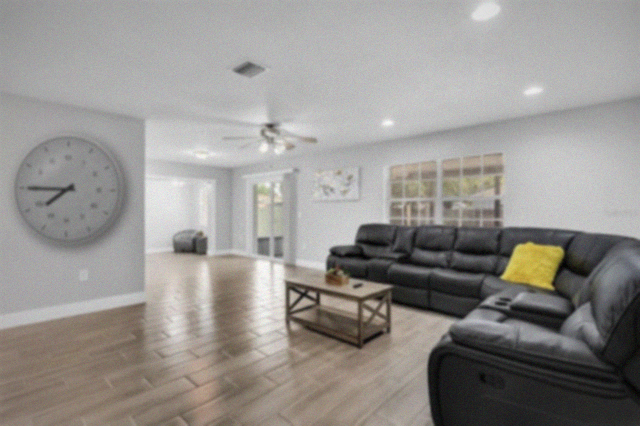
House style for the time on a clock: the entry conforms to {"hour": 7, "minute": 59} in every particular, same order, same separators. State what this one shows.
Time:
{"hour": 7, "minute": 45}
